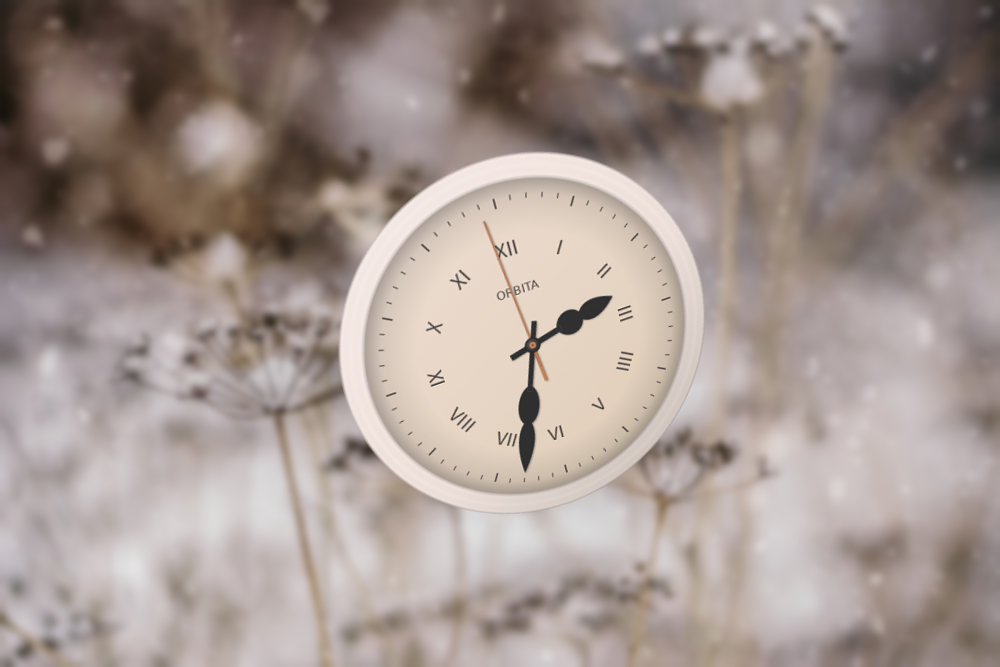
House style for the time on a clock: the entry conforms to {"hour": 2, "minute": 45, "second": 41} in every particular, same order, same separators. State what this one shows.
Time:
{"hour": 2, "minute": 32, "second": 59}
